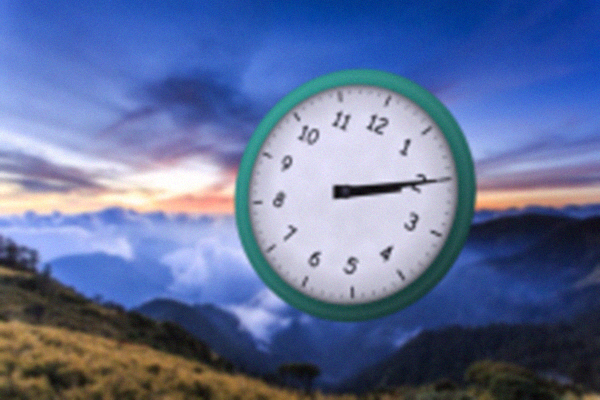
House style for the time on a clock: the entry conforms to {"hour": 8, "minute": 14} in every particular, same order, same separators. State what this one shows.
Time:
{"hour": 2, "minute": 10}
